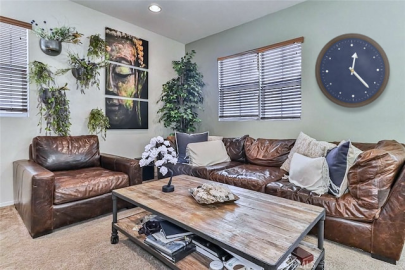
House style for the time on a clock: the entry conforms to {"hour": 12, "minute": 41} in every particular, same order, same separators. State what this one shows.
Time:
{"hour": 12, "minute": 23}
